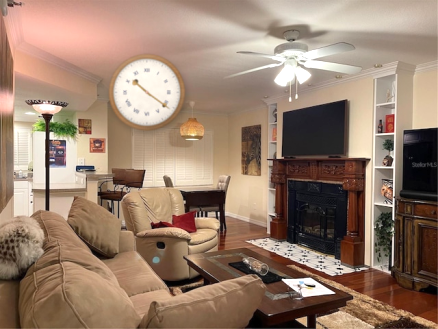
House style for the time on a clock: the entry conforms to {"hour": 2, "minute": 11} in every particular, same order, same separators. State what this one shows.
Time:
{"hour": 10, "minute": 21}
